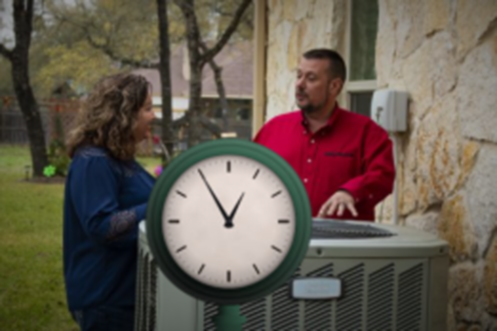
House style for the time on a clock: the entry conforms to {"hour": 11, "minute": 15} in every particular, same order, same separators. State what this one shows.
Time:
{"hour": 12, "minute": 55}
